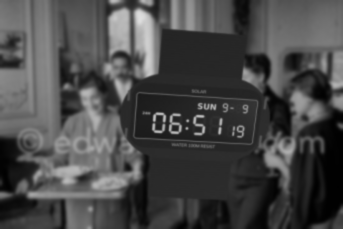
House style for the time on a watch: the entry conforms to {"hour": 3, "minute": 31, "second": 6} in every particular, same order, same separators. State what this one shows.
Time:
{"hour": 6, "minute": 51, "second": 19}
